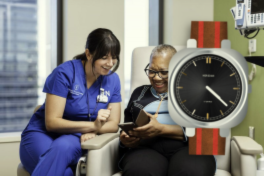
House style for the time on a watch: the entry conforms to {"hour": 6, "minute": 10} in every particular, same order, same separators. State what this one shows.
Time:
{"hour": 4, "minute": 22}
